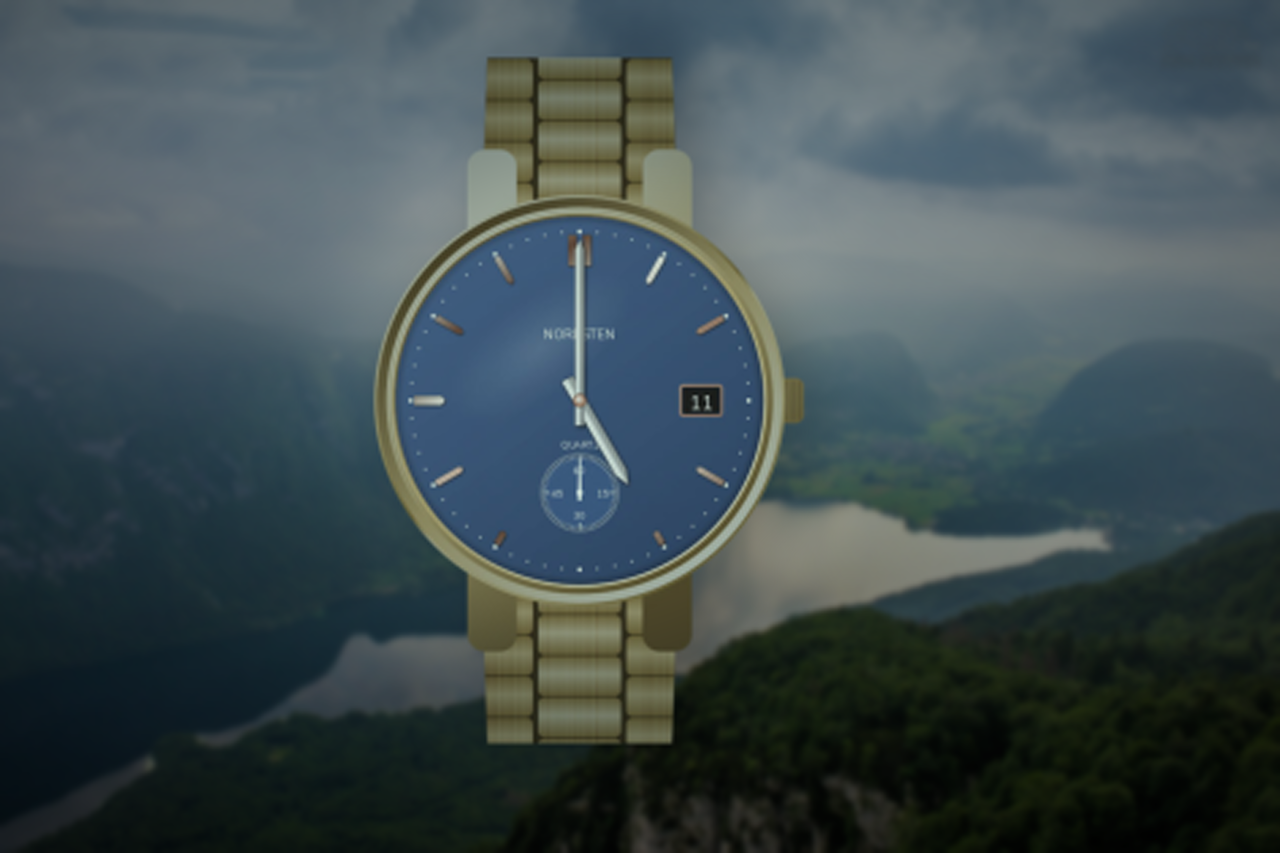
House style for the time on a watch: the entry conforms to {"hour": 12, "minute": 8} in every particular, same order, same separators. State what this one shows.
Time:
{"hour": 5, "minute": 0}
